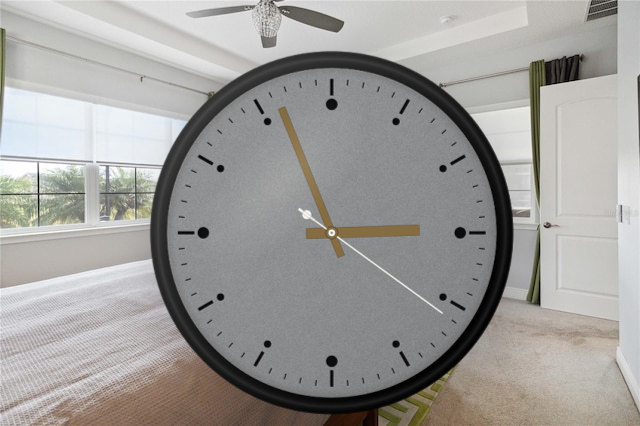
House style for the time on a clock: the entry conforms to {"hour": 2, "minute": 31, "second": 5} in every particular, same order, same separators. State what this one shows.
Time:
{"hour": 2, "minute": 56, "second": 21}
